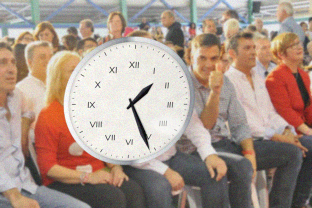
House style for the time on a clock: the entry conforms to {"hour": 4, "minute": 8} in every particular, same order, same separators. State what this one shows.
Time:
{"hour": 1, "minute": 26}
